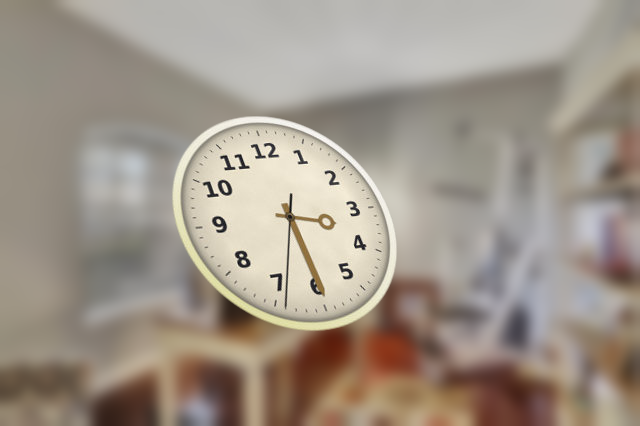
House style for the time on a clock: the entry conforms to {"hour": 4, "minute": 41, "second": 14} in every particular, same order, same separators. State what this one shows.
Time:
{"hour": 3, "minute": 29, "second": 34}
